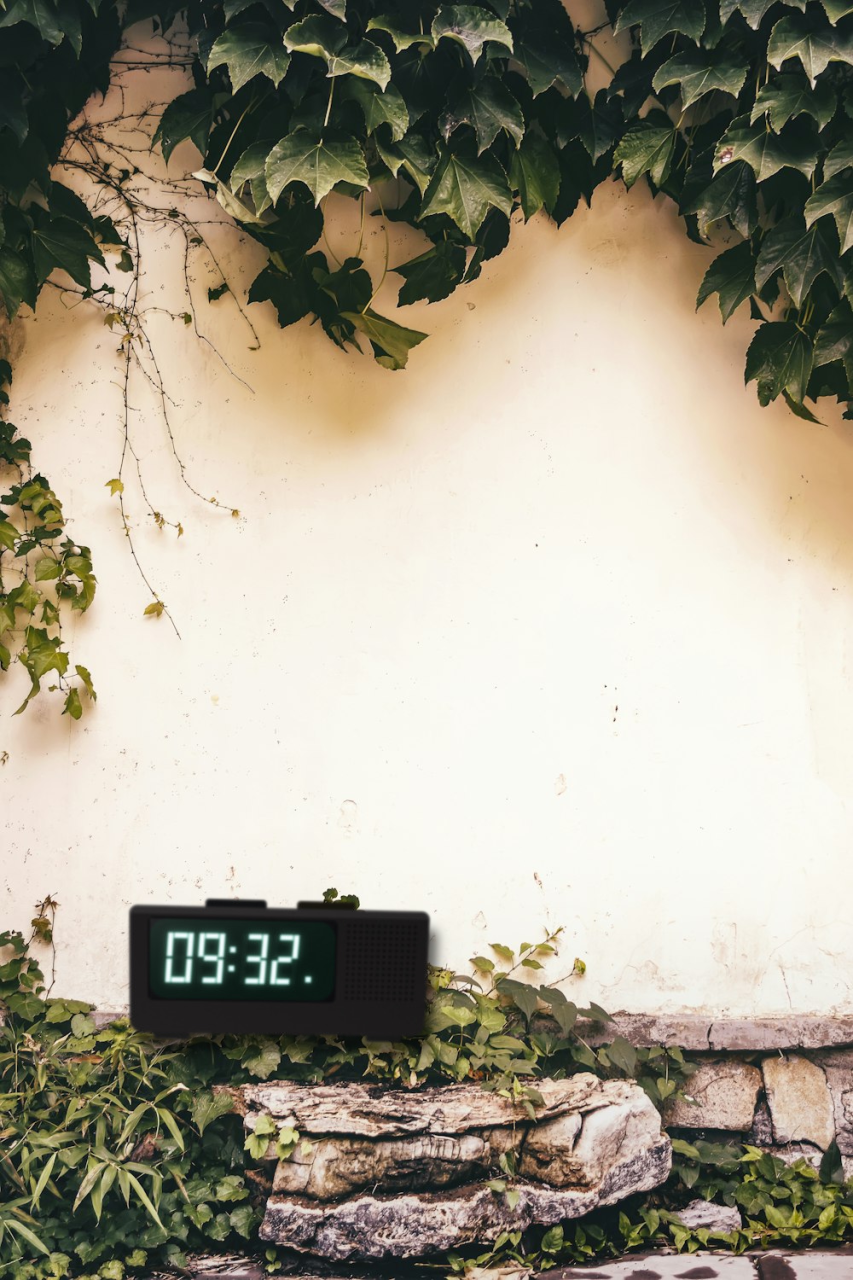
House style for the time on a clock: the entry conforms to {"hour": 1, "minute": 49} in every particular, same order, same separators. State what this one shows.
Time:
{"hour": 9, "minute": 32}
